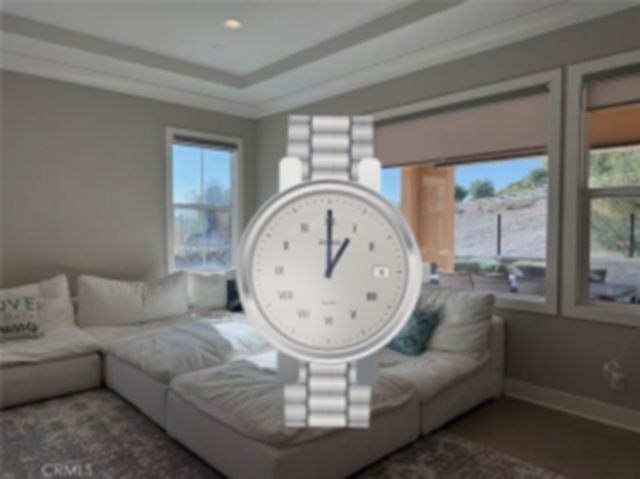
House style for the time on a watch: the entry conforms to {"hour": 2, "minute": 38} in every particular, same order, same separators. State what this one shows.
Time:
{"hour": 1, "minute": 0}
